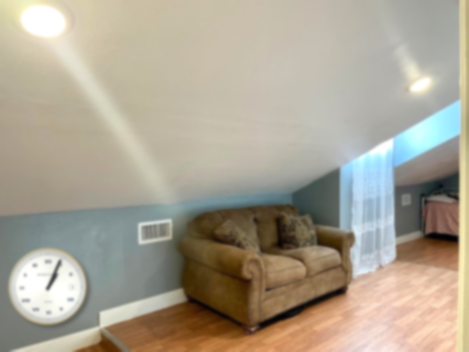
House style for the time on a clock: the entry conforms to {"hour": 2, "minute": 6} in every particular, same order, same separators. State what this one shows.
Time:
{"hour": 1, "minute": 4}
